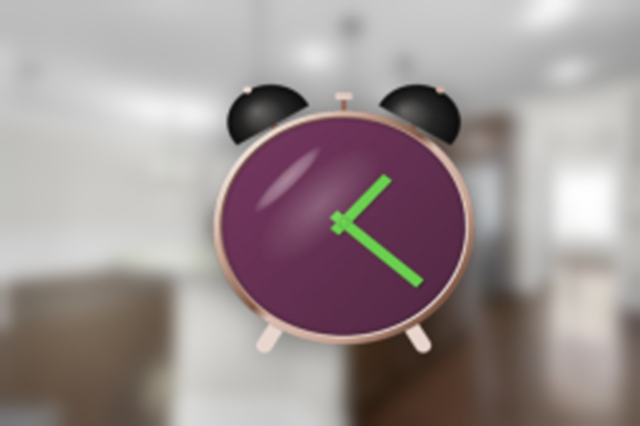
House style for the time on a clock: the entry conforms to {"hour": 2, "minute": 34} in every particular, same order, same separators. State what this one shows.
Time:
{"hour": 1, "minute": 22}
